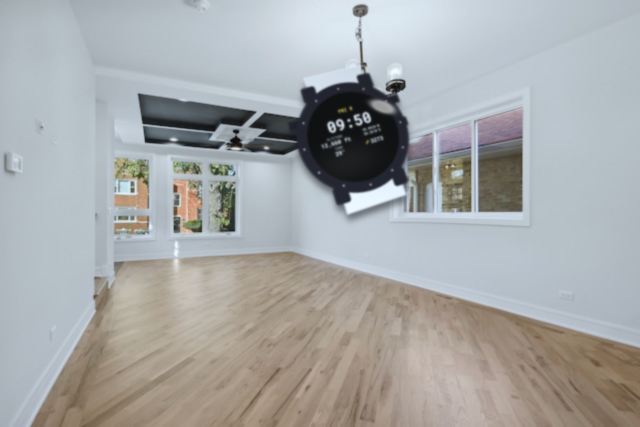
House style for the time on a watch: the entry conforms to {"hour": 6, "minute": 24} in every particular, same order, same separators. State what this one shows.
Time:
{"hour": 9, "minute": 50}
